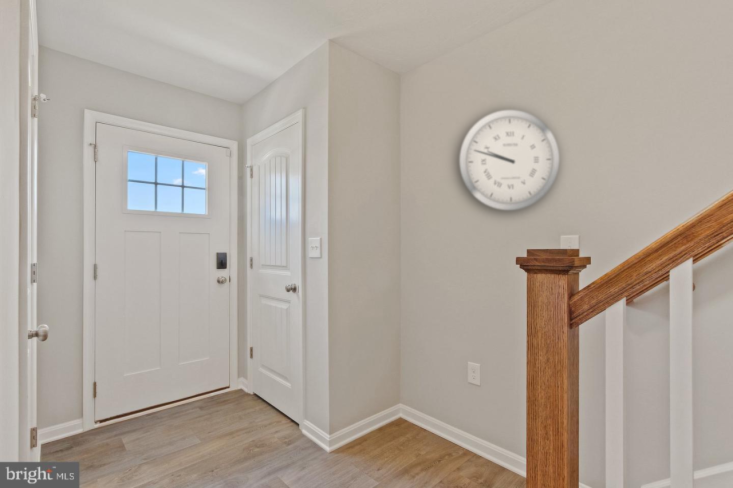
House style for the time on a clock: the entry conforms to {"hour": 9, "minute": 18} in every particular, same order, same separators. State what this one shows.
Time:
{"hour": 9, "minute": 48}
